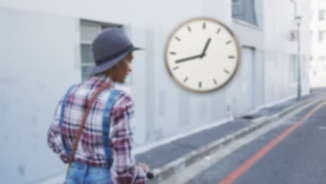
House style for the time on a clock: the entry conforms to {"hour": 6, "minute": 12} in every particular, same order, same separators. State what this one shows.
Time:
{"hour": 12, "minute": 42}
